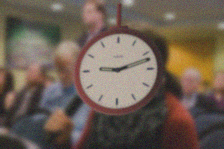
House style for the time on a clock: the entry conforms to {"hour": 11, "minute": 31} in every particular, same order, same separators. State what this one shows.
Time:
{"hour": 9, "minute": 12}
